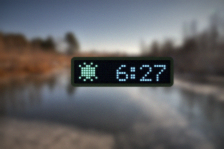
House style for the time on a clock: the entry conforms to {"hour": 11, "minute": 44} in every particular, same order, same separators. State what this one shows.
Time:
{"hour": 6, "minute": 27}
